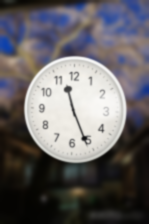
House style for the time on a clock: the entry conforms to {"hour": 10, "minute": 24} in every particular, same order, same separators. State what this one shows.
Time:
{"hour": 11, "minute": 26}
